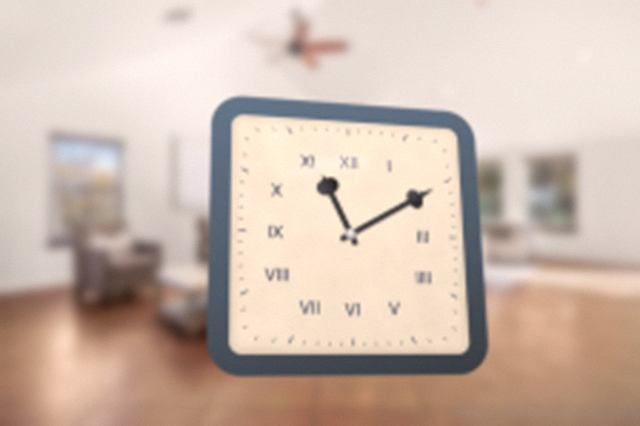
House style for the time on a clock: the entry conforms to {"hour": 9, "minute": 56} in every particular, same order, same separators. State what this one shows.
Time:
{"hour": 11, "minute": 10}
